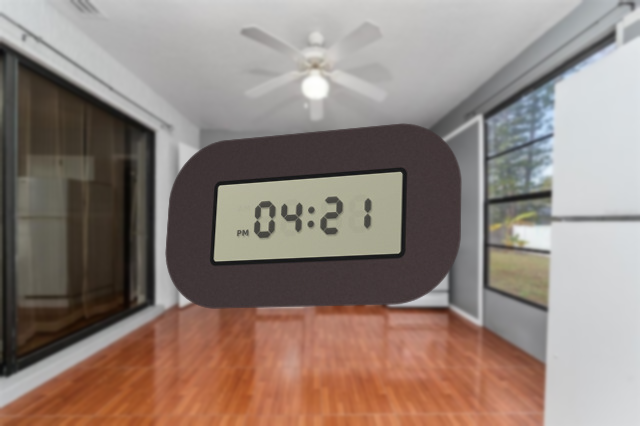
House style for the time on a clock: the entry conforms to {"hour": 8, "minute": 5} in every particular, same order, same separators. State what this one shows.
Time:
{"hour": 4, "minute": 21}
